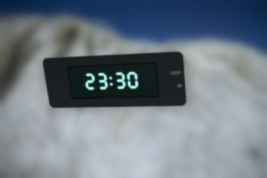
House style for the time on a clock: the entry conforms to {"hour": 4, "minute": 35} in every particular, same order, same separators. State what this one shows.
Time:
{"hour": 23, "minute": 30}
